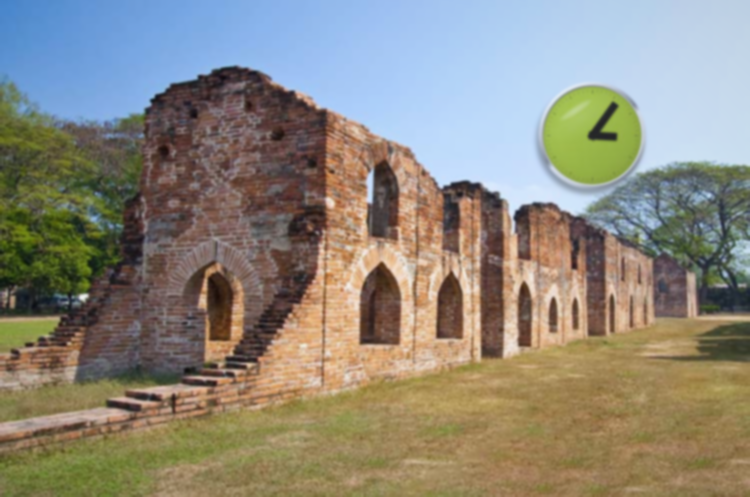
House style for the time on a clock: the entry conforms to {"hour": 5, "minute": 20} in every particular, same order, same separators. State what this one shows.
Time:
{"hour": 3, "minute": 6}
